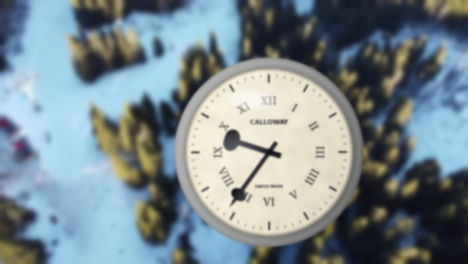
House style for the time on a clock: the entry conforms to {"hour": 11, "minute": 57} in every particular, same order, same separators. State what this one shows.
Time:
{"hour": 9, "minute": 36}
